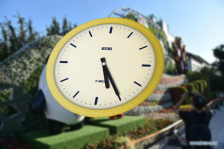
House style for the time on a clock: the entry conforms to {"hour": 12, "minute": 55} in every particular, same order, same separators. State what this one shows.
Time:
{"hour": 5, "minute": 25}
